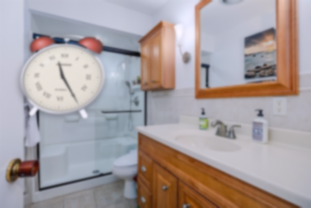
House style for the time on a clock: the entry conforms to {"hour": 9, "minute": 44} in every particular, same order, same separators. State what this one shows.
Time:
{"hour": 11, "minute": 25}
